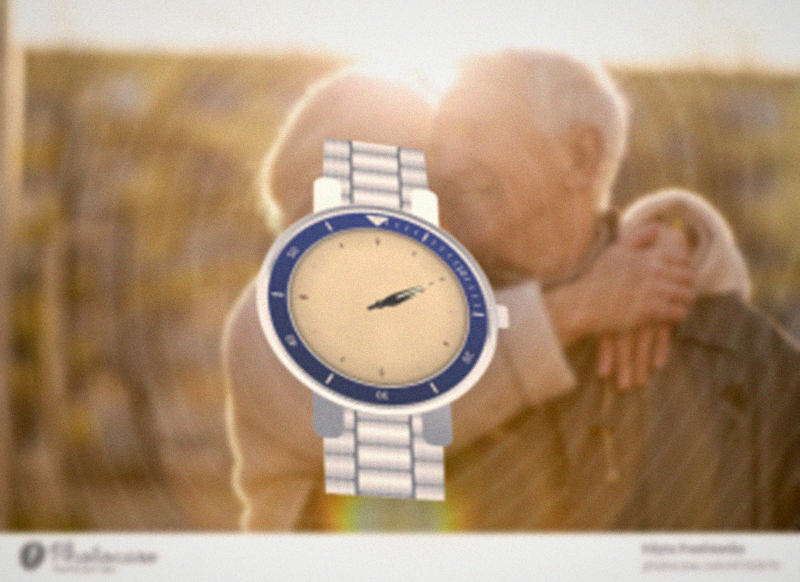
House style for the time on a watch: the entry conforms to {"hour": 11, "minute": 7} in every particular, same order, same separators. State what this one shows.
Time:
{"hour": 2, "minute": 10}
